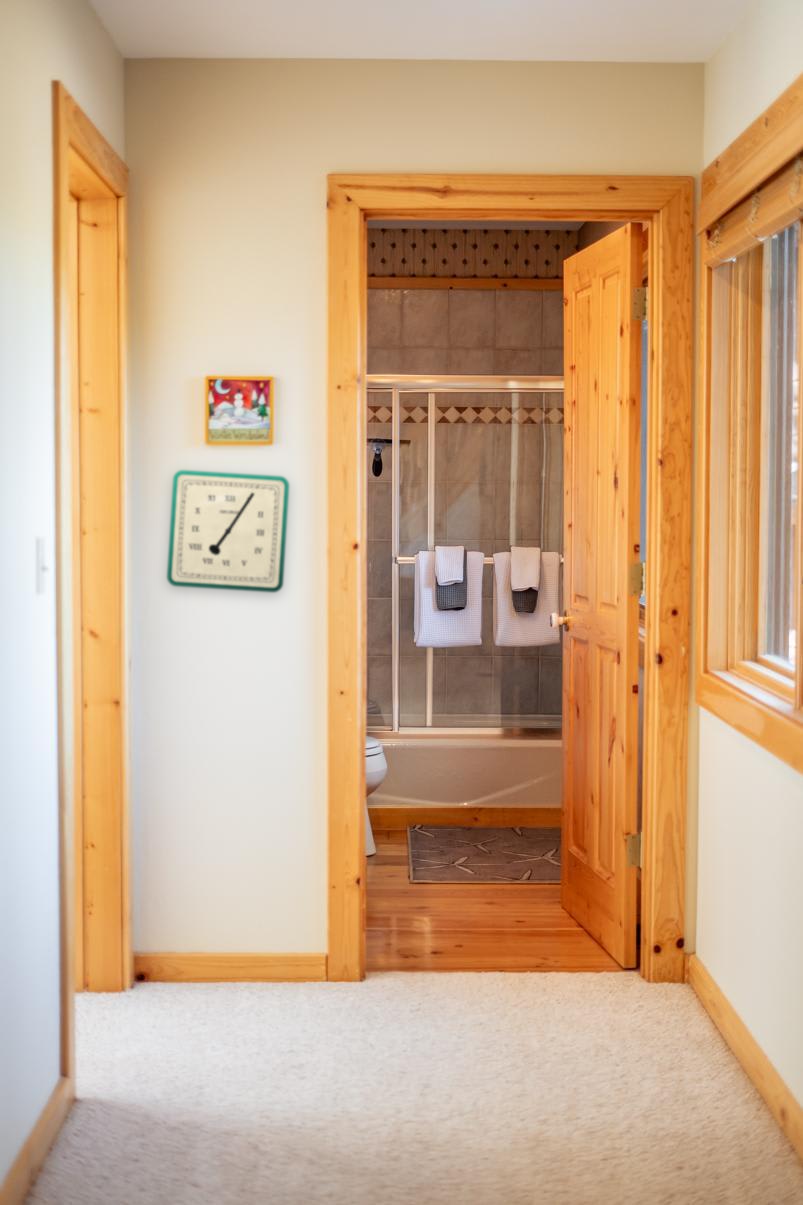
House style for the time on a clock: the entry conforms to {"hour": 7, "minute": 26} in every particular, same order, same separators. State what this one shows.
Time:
{"hour": 7, "minute": 5}
